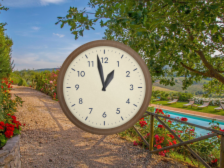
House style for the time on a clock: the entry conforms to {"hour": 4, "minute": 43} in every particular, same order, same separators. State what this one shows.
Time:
{"hour": 12, "minute": 58}
